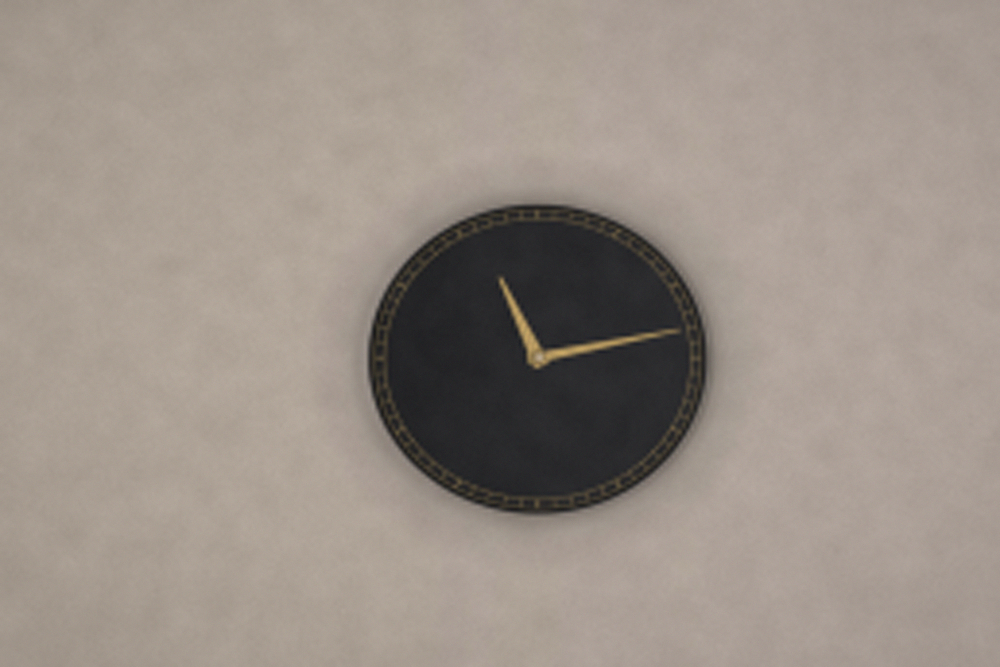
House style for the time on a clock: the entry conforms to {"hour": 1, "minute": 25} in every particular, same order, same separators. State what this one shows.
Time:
{"hour": 11, "minute": 13}
